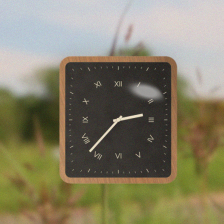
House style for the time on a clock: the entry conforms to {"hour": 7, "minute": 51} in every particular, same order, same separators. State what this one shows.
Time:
{"hour": 2, "minute": 37}
